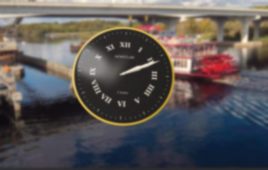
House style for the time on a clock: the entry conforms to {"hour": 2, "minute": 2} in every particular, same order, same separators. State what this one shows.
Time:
{"hour": 2, "minute": 11}
